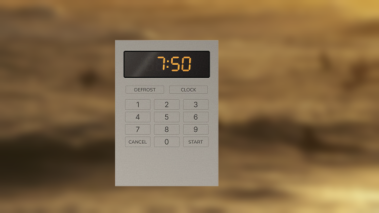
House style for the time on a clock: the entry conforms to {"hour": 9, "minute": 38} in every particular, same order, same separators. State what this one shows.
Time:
{"hour": 7, "minute": 50}
